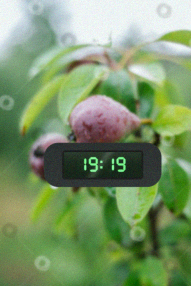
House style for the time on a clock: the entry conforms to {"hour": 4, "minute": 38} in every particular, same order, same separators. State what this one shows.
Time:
{"hour": 19, "minute": 19}
